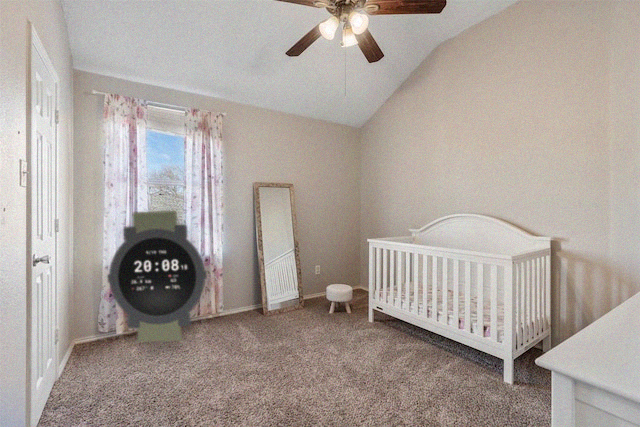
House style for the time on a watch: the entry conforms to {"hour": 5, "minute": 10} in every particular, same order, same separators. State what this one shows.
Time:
{"hour": 20, "minute": 8}
